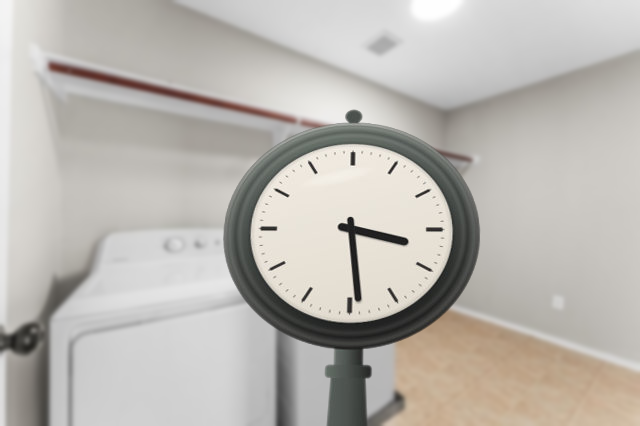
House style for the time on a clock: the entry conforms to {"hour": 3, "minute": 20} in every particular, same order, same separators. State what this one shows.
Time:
{"hour": 3, "minute": 29}
